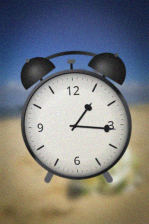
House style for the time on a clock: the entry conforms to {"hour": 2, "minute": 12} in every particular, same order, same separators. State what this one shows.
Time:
{"hour": 1, "minute": 16}
